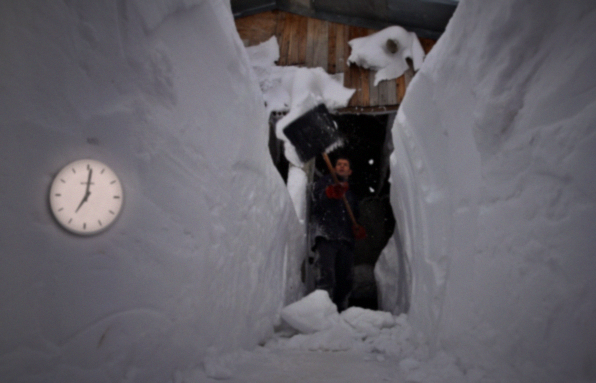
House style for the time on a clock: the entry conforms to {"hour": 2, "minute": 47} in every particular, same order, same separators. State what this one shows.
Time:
{"hour": 7, "minute": 1}
